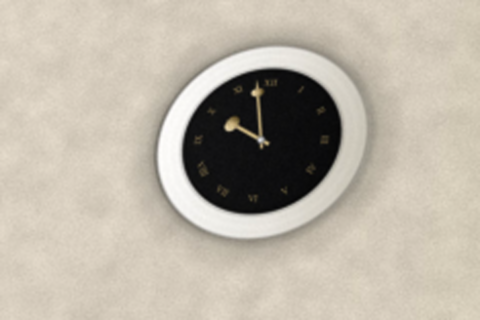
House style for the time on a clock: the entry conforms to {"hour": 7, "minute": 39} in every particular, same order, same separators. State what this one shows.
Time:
{"hour": 9, "minute": 58}
